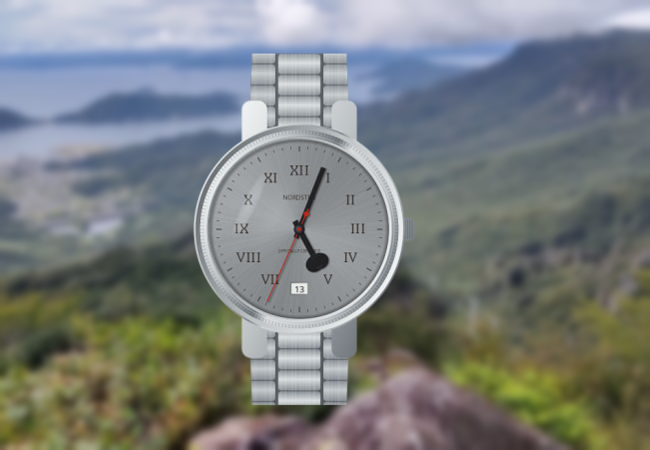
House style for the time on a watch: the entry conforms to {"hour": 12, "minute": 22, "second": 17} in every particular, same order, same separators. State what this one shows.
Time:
{"hour": 5, "minute": 3, "second": 34}
